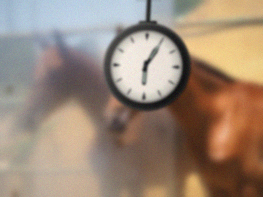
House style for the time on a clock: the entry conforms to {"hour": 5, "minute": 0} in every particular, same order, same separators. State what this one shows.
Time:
{"hour": 6, "minute": 5}
